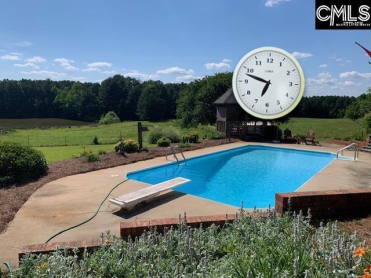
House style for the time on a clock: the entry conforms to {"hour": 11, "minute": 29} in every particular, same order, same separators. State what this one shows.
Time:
{"hour": 6, "minute": 48}
